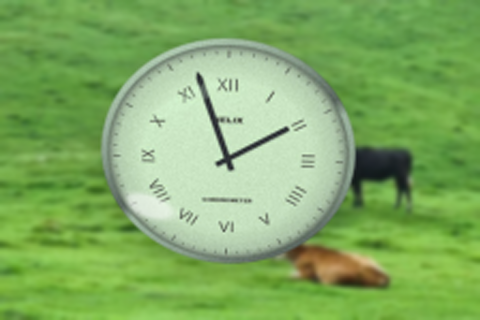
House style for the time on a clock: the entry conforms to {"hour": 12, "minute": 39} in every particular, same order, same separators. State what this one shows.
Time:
{"hour": 1, "minute": 57}
